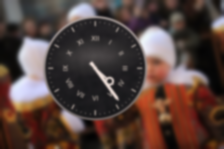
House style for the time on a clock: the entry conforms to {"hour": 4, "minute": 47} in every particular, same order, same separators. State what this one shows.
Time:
{"hour": 4, "minute": 24}
